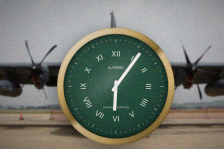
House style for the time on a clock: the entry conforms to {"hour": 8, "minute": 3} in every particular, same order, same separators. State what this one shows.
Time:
{"hour": 6, "minute": 6}
